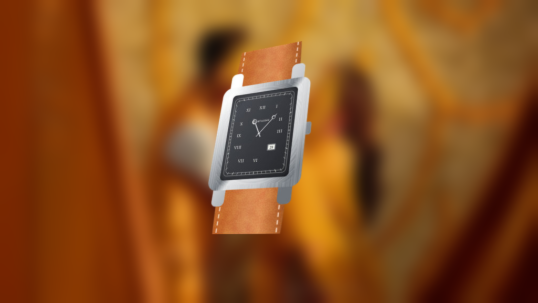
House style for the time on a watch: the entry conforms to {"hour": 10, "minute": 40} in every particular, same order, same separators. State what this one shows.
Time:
{"hour": 11, "minute": 7}
